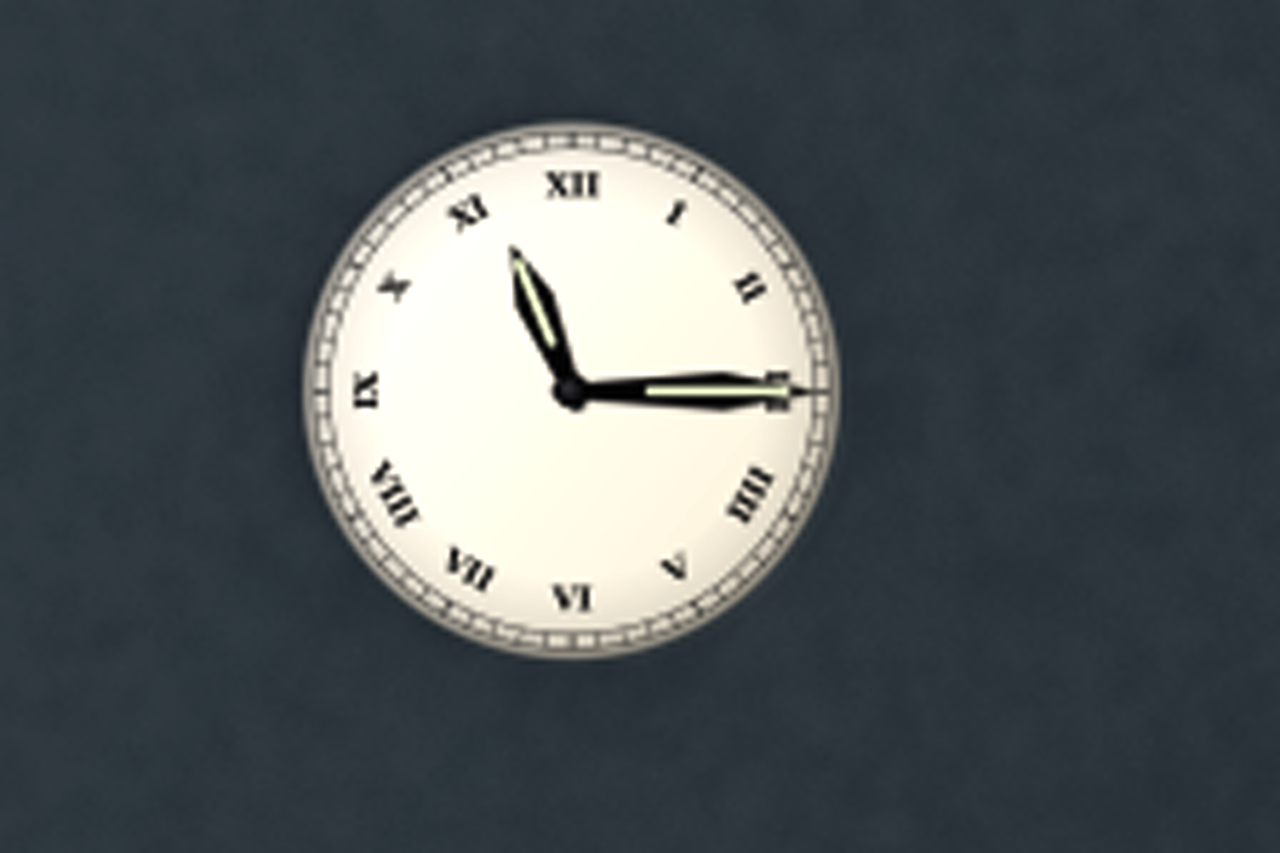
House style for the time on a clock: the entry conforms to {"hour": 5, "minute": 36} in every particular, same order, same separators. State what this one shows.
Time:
{"hour": 11, "minute": 15}
